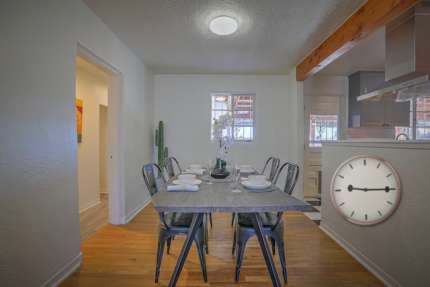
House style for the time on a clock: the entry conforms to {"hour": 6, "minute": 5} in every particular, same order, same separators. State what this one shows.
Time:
{"hour": 9, "minute": 15}
